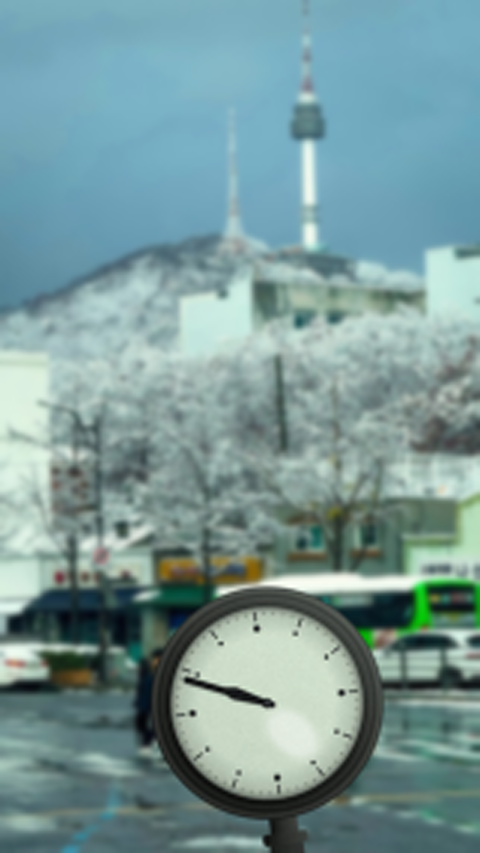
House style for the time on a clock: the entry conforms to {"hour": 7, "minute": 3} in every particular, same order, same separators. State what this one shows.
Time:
{"hour": 9, "minute": 49}
